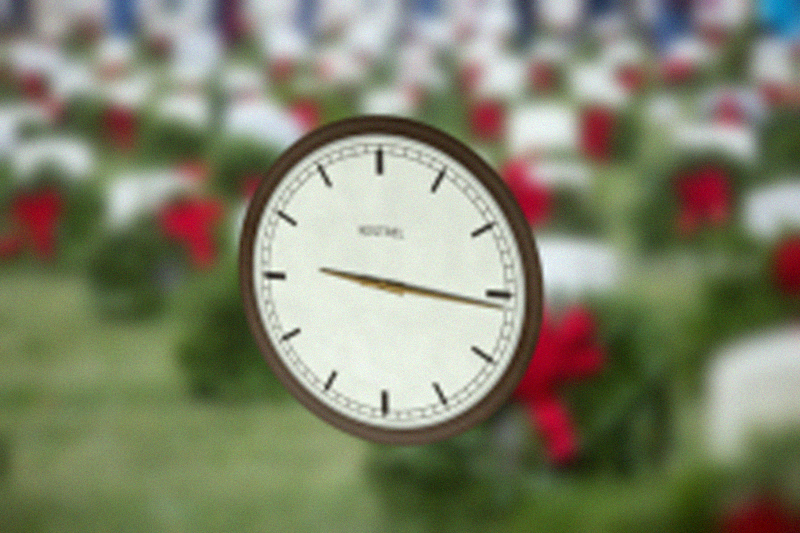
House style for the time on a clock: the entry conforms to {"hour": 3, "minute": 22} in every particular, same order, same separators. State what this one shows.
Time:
{"hour": 9, "minute": 16}
